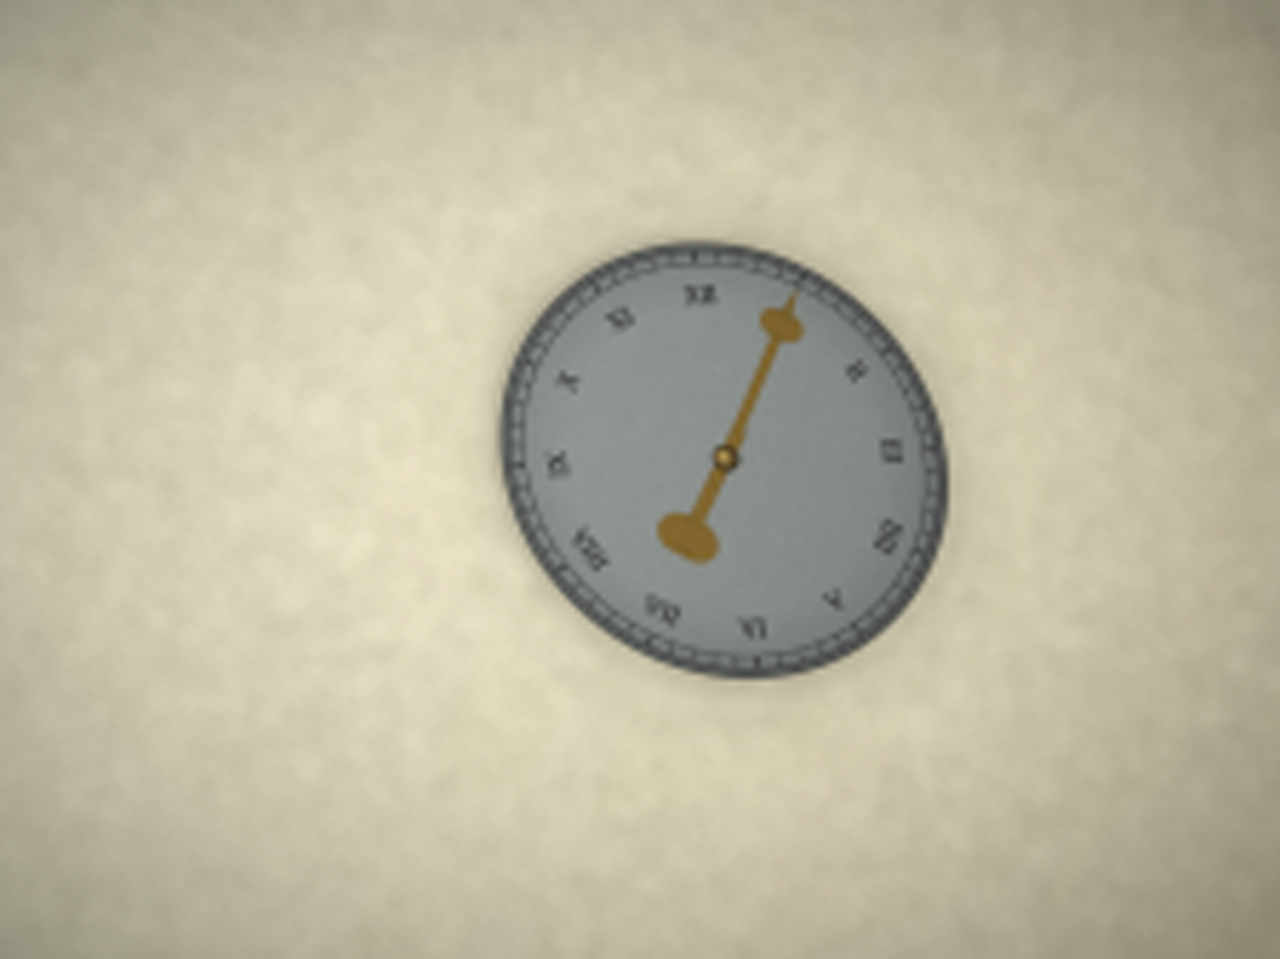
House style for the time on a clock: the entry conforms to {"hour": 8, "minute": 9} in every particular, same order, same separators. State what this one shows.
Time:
{"hour": 7, "minute": 5}
